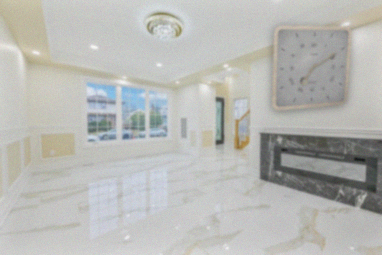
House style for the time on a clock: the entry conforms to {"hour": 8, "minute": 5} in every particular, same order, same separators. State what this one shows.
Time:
{"hour": 7, "minute": 10}
